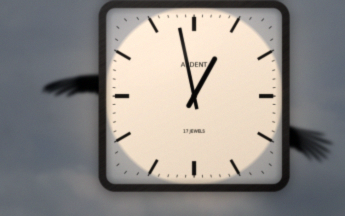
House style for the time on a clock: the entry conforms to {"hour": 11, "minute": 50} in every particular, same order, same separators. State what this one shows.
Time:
{"hour": 12, "minute": 58}
